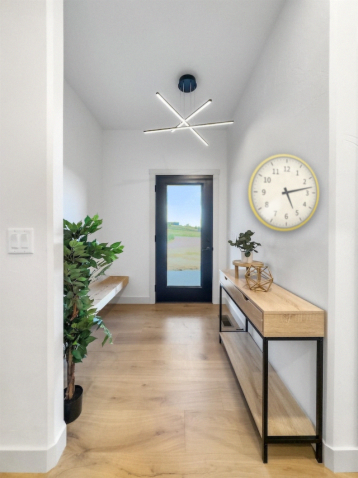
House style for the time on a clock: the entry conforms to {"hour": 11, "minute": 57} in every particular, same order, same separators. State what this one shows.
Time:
{"hour": 5, "minute": 13}
